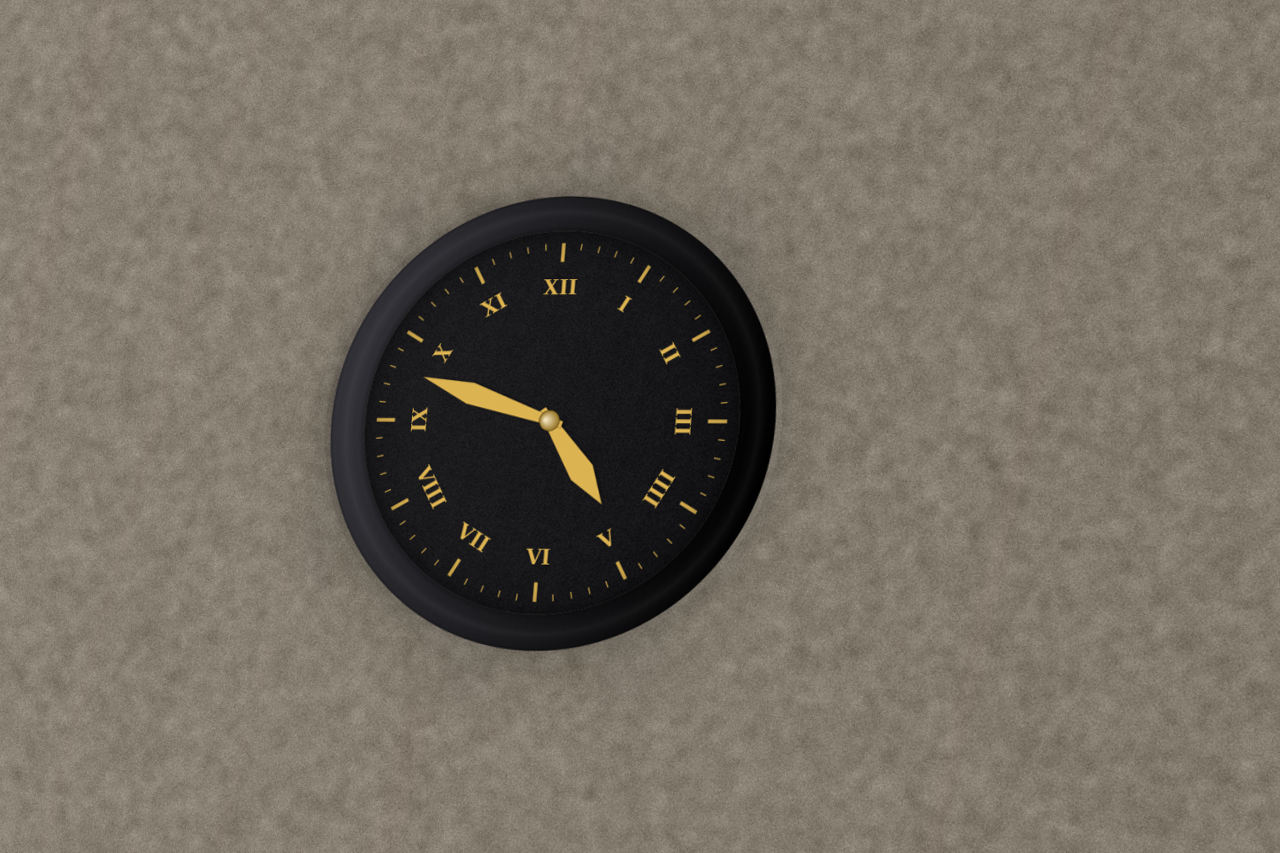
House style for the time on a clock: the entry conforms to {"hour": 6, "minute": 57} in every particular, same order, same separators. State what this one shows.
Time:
{"hour": 4, "minute": 48}
